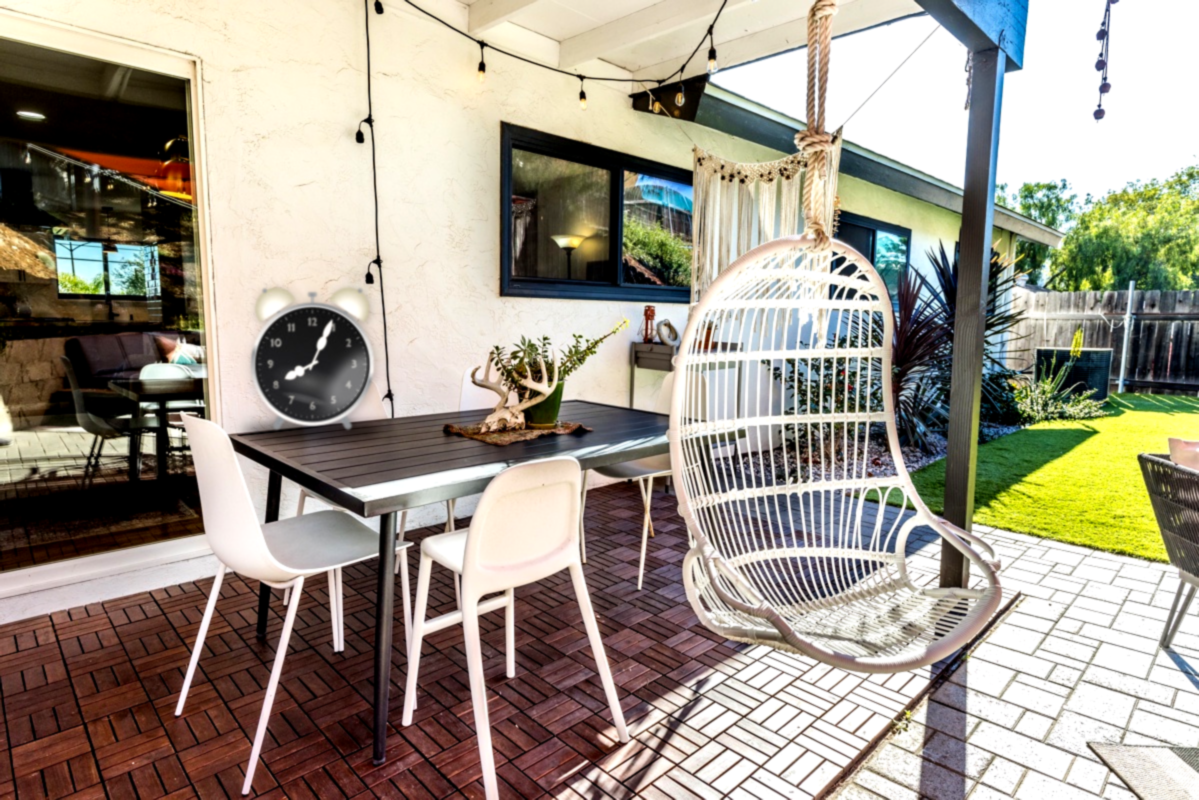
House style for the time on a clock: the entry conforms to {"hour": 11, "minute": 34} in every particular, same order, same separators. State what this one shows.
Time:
{"hour": 8, "minute": 4}
